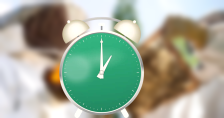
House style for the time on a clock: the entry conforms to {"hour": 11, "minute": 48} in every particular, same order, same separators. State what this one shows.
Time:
{"hour": 1, "minute": 0}
